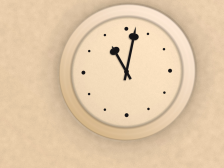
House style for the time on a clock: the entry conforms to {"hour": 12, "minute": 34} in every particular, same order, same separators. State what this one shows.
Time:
{"hour": 11, "minute": 2}
